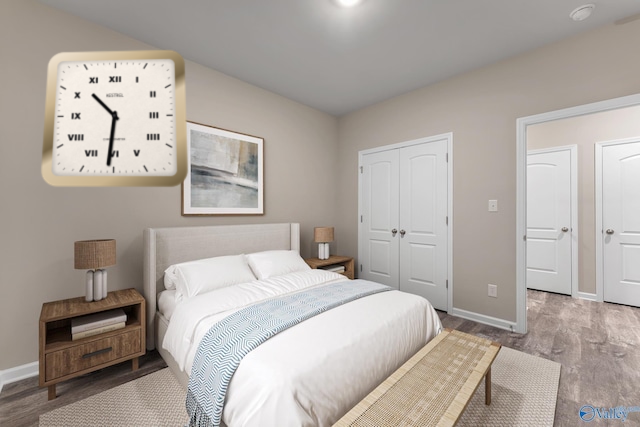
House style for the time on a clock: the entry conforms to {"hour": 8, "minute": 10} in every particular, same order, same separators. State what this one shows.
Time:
{"hour": 10, "minute": 31}
